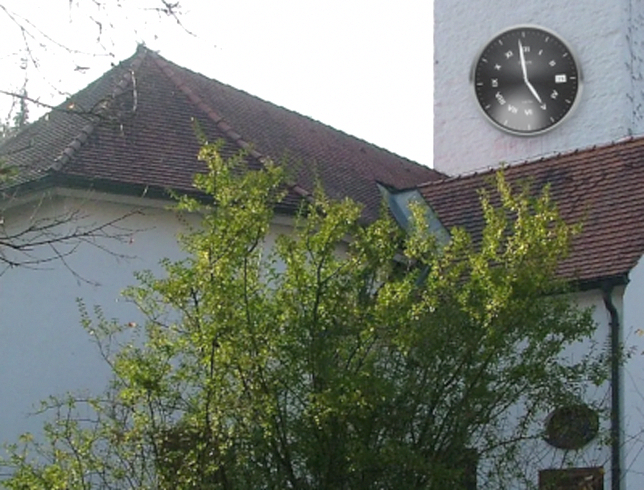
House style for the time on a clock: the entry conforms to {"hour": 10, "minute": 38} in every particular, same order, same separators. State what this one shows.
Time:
{"hour": 4, "minute": 59}
